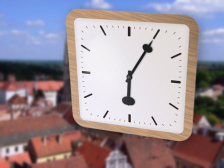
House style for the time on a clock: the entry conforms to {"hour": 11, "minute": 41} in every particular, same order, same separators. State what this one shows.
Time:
{"hour": 6, "minute": 5}
